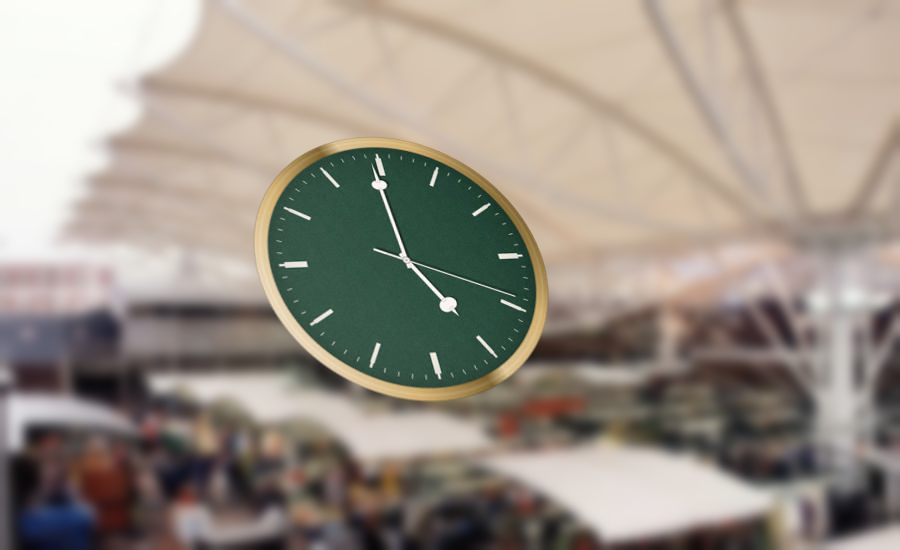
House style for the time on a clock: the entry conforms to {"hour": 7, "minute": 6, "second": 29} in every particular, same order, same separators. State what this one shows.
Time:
{"hour": 4, "minute": 59, "second": 19}
